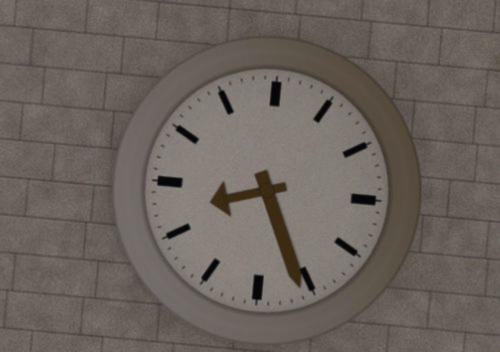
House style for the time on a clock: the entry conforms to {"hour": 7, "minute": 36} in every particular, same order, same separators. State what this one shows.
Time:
{"hour": 8, "minute": 26}
